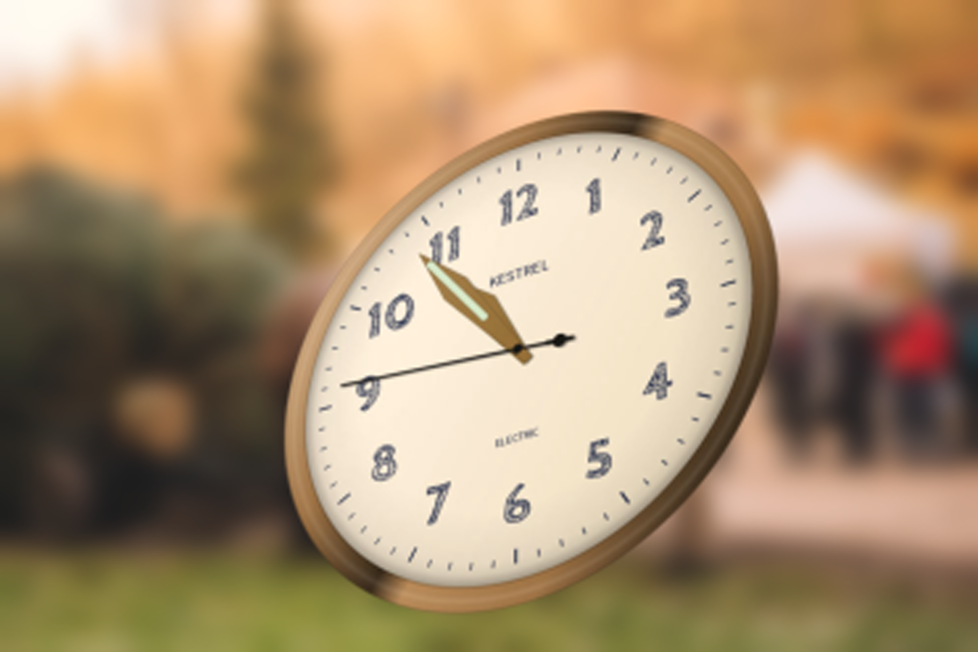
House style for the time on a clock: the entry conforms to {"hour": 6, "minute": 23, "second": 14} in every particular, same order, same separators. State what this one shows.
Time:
{"hour": 10, "minute": 53, "second": 46}
